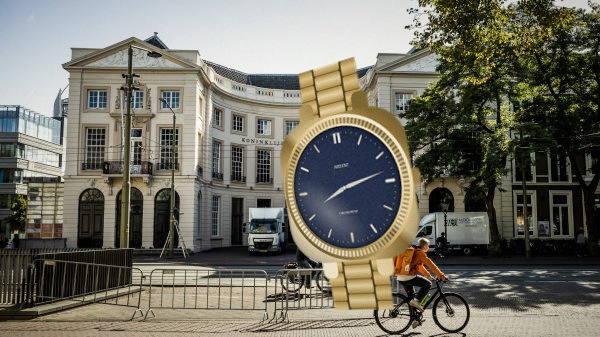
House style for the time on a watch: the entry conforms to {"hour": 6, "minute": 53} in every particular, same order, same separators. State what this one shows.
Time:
{"hour": 8, "minute": 13}
